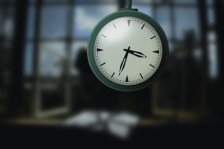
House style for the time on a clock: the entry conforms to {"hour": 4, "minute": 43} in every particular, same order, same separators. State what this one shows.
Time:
{"hour": 3, "minute": 33}
